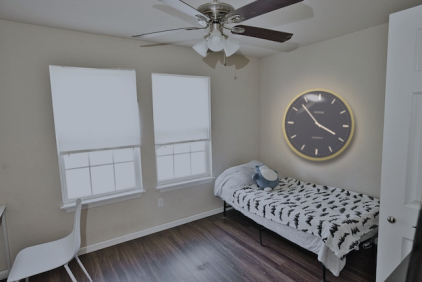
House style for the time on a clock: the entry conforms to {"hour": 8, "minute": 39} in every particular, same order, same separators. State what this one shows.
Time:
{"hour": 3, "minute": 53}
